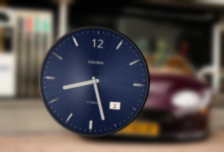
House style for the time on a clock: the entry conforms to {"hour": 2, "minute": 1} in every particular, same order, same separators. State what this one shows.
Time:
{"hour": 8, "minute": 27}
